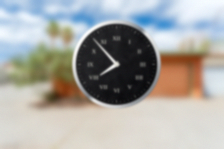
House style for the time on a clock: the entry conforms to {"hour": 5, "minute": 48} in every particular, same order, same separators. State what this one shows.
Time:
{"hour": 7, "minute": 53}
